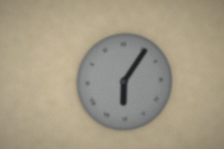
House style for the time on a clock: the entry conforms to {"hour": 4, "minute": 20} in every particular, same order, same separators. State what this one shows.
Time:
{"hour": 6, "minute": 6}
